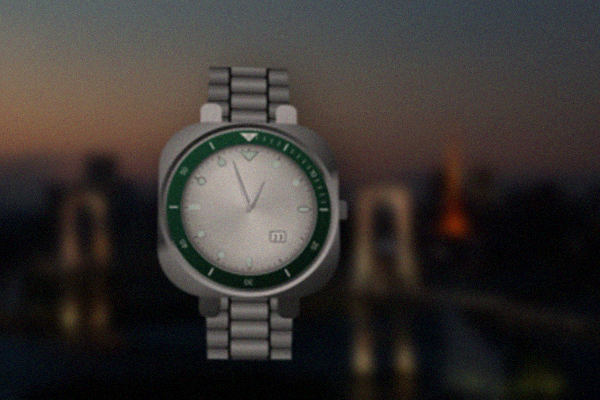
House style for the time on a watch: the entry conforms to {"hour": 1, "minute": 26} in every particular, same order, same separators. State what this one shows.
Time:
{"hour": 12, "minute": 57}
